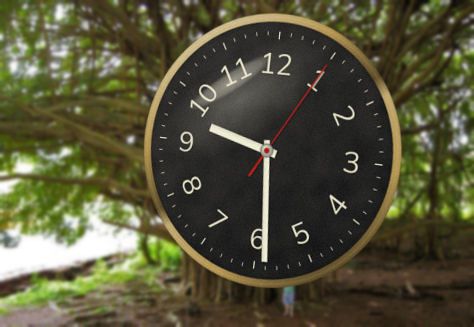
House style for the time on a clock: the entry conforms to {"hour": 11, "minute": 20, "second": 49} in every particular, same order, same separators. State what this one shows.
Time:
{"hour": 9, "minute": 29, "second": 5}
